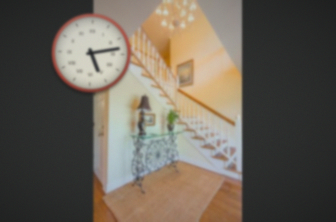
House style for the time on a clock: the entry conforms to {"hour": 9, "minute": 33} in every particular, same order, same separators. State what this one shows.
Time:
{"hour": 5, "minute": 13}
